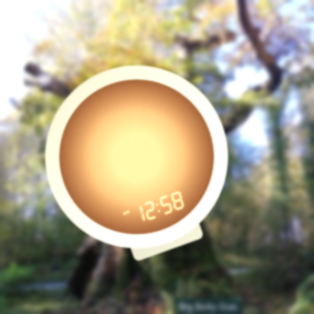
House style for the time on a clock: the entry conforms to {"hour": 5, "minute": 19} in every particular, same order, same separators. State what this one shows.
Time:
{"hour": 12, "minute": 58}
